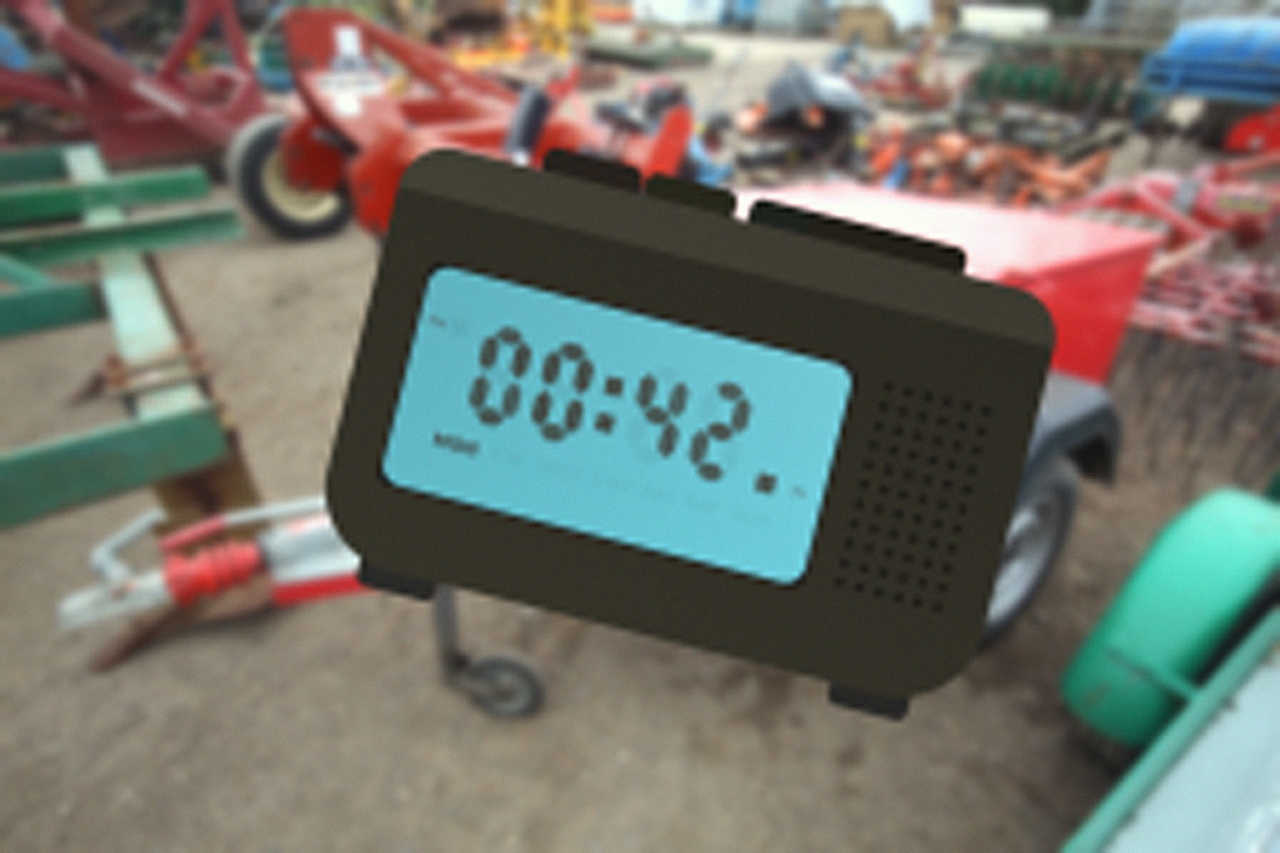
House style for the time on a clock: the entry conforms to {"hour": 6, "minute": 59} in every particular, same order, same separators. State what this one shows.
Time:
{"hour": 0, "minute": 42}
